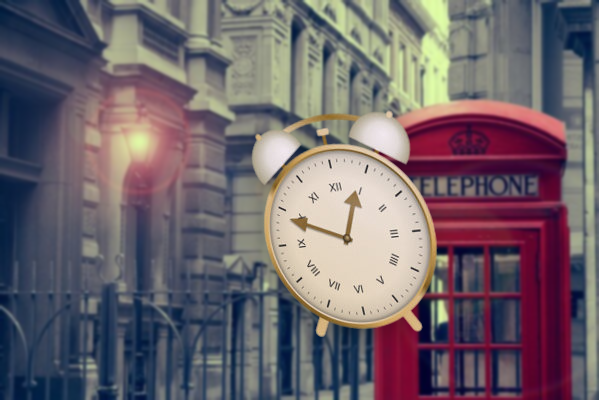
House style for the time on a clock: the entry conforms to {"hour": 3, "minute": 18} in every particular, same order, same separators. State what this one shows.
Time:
{"hour": 12, "minute": 49}
